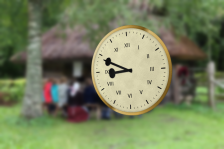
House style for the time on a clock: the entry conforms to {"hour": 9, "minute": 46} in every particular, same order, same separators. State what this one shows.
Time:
{"hour": 8, "minute": 49}
